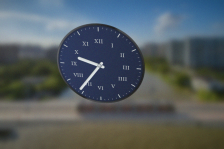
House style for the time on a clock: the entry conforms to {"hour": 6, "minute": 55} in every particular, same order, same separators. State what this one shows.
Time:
{"hour": 9, "minute": 36}
